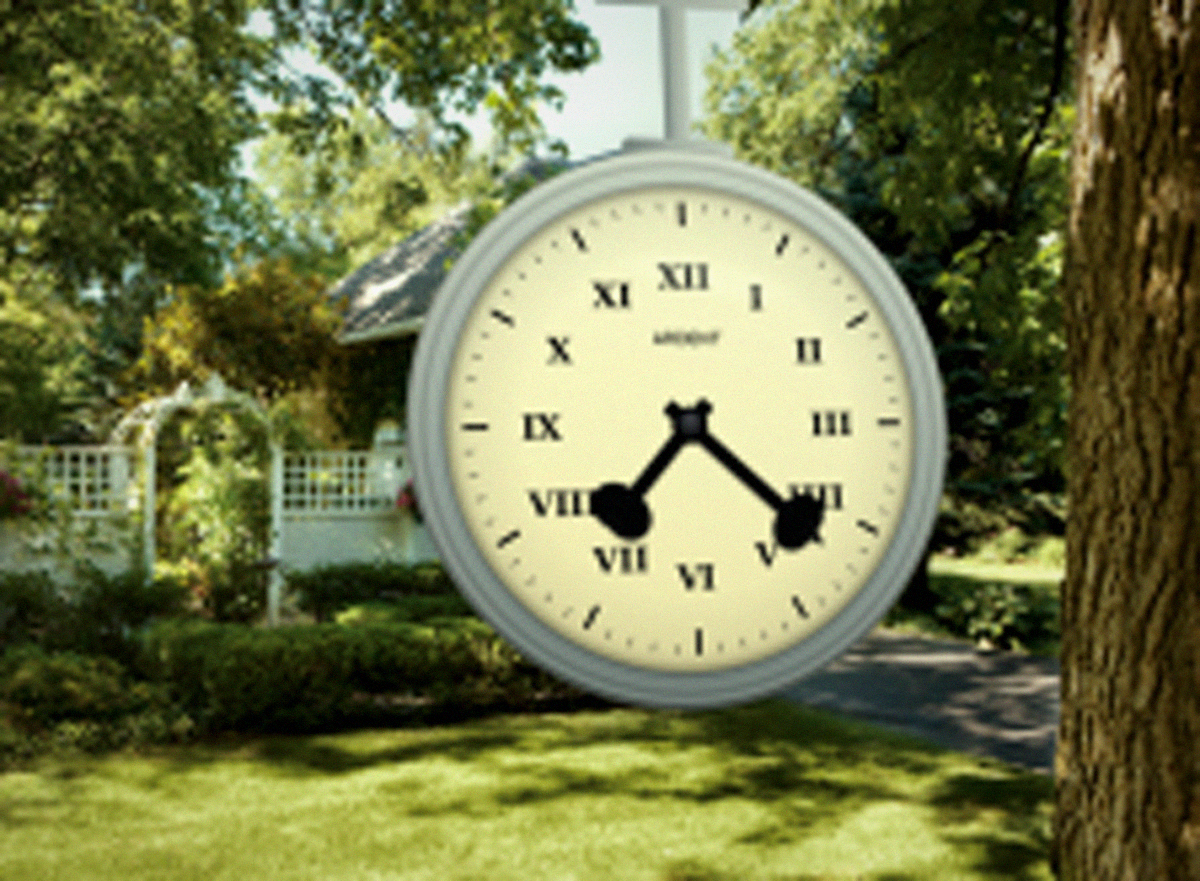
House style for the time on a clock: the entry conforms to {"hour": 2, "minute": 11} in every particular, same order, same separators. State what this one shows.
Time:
{"hour": 7, "minute": 22}
